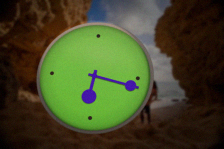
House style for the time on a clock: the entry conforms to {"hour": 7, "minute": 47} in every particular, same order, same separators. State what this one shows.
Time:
{"hour": 6, "minute": 17}
